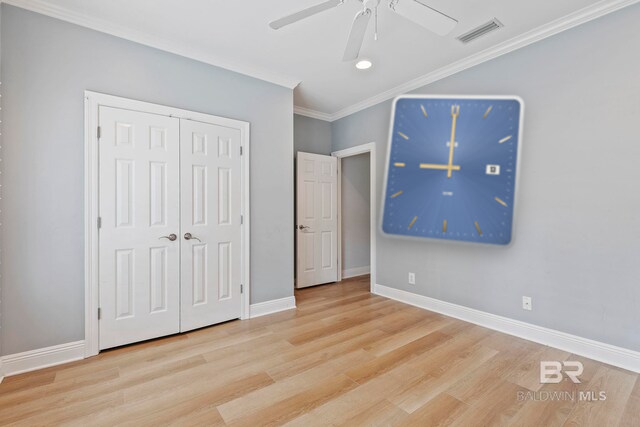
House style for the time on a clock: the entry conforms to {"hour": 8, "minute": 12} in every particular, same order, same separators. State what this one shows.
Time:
{"hour": 9, "minute": 0}
